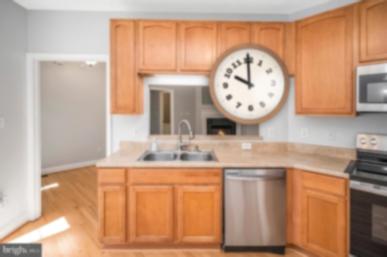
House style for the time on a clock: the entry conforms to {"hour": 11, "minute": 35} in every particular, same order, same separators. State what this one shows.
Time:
{"hour": 10, "minute": 0}
